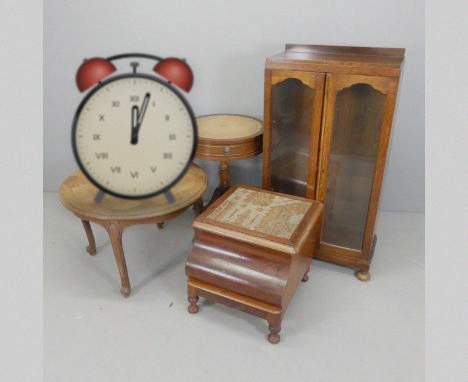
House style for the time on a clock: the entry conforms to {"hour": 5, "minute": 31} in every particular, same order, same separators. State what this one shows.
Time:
{"hour": 12, "minute": 3}
